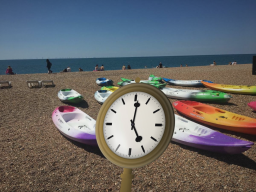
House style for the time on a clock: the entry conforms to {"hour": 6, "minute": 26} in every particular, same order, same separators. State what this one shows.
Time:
{"hour": 5, "minute": 1}
